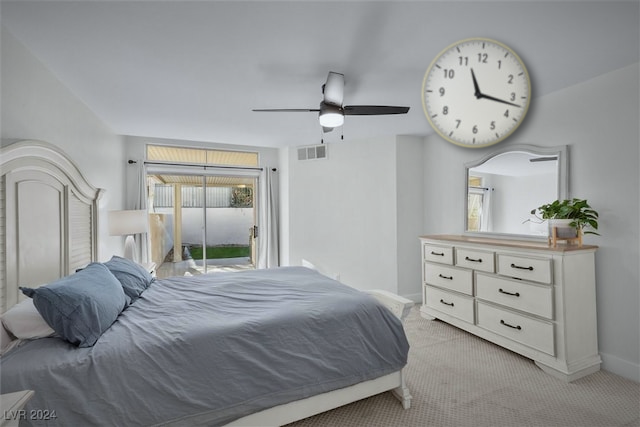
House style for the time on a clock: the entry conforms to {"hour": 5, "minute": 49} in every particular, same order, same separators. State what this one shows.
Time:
{"hour": 11, "minute": 17}
